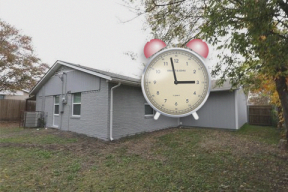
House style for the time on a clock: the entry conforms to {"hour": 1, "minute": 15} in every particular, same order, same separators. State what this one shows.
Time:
{"hour": 2, "minute": 58}
